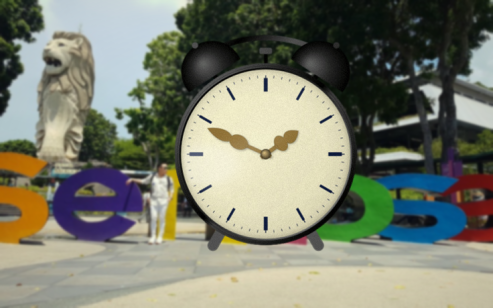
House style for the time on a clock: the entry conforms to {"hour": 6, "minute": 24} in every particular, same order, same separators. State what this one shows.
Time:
{"hour": 1, "minute": 49}
